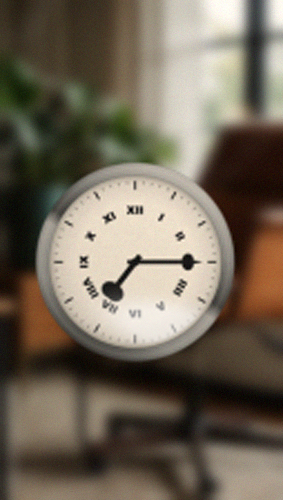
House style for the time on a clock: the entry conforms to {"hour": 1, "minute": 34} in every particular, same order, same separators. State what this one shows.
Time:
{"hour": 7, "minute": 15}
